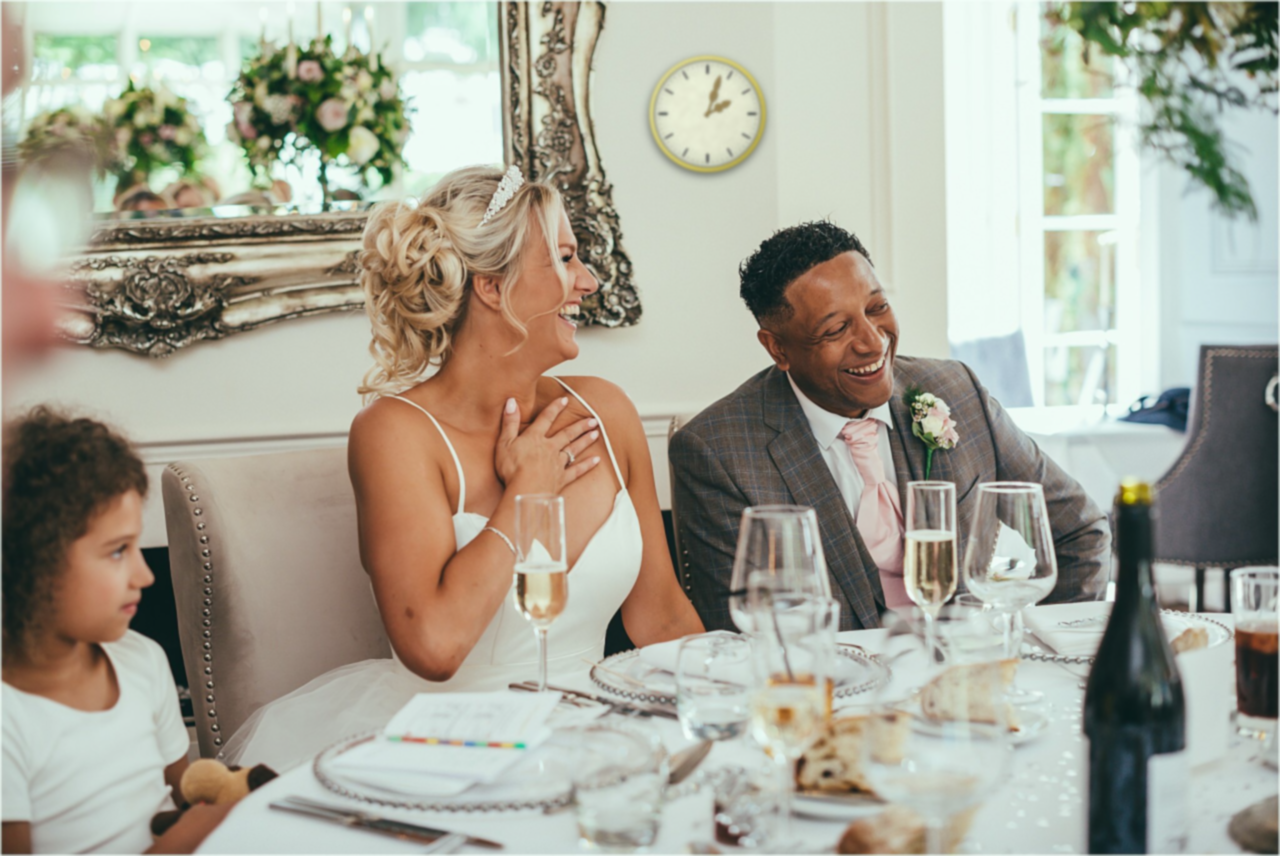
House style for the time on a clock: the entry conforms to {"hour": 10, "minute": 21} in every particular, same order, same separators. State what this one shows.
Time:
{"hour": 2, "minute": 3}
